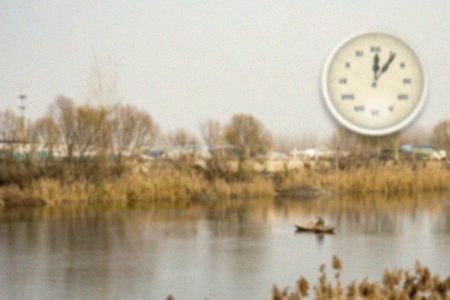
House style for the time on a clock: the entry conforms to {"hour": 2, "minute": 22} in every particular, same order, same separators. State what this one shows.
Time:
{"hour": 12, "minute": 6}
